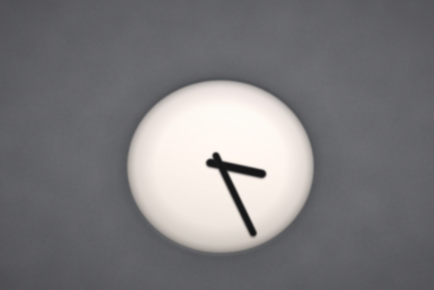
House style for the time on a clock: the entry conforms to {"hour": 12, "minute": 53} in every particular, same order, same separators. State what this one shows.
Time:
{"hour": 3, "minute": 26}
